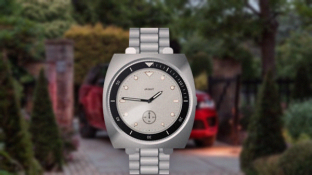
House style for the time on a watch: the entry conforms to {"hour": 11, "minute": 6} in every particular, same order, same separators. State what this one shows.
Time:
{"hour": 1, "minute": 46}
